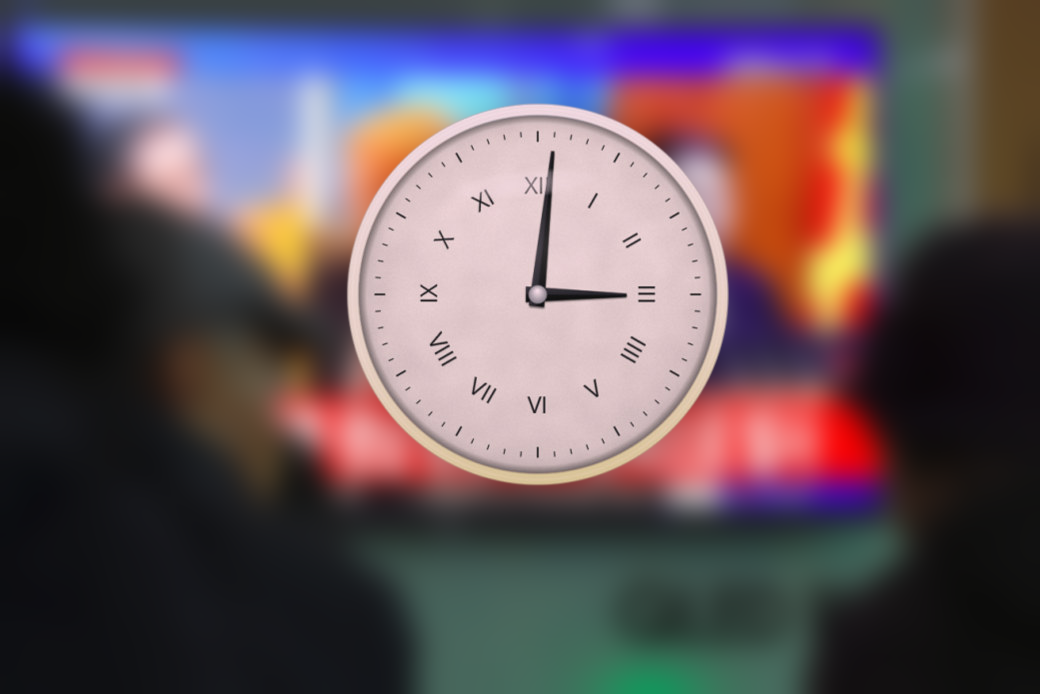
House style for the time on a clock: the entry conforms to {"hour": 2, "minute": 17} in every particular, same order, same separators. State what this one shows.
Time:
{"hour": 3, "minute": 1}
